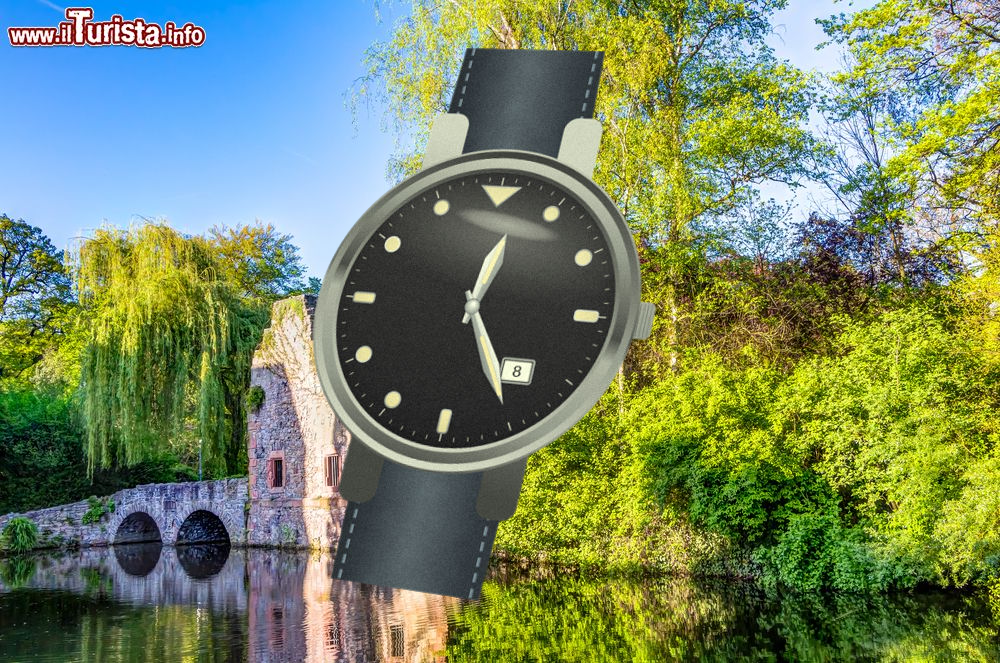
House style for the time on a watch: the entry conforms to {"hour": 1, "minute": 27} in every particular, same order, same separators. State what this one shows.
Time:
{"hour": 12, "minute": 25}
